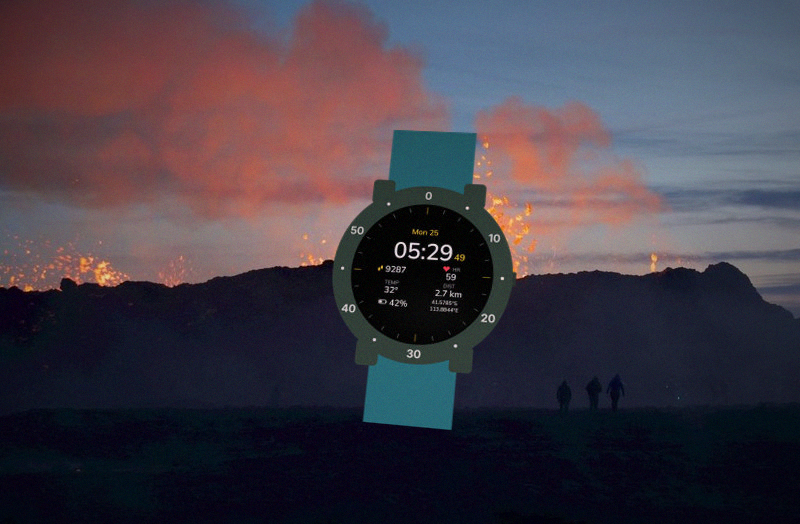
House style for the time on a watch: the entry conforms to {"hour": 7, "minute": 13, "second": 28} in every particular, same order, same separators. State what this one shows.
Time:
{"hour": 5, "minute": 29, "second": 49}
